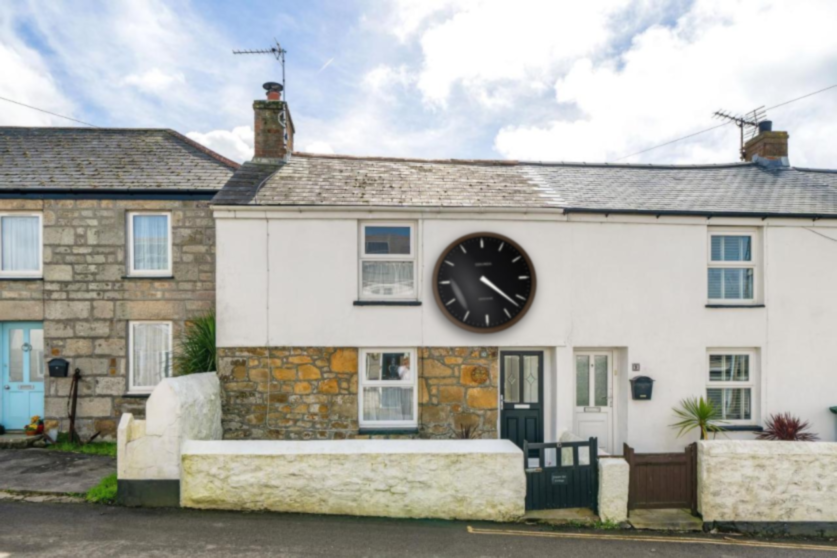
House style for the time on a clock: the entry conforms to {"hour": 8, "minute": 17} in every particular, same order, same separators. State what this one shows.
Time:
{"hour": 4, "minute": 22}
